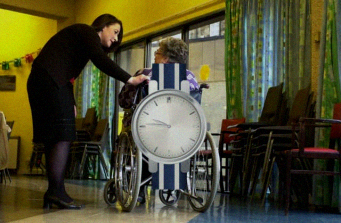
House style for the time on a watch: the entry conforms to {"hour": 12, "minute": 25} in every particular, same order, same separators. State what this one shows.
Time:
{"hour": 9, "minute": 46}
